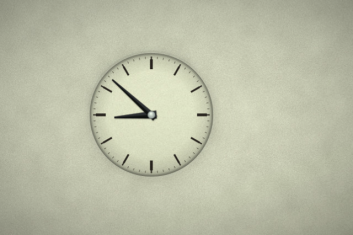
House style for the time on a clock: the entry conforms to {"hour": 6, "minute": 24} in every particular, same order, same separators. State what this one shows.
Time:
{"hour": 8, "minute": 52}
